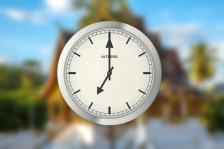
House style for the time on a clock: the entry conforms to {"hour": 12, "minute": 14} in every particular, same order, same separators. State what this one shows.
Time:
{"hour": 7, "minute": 0}
